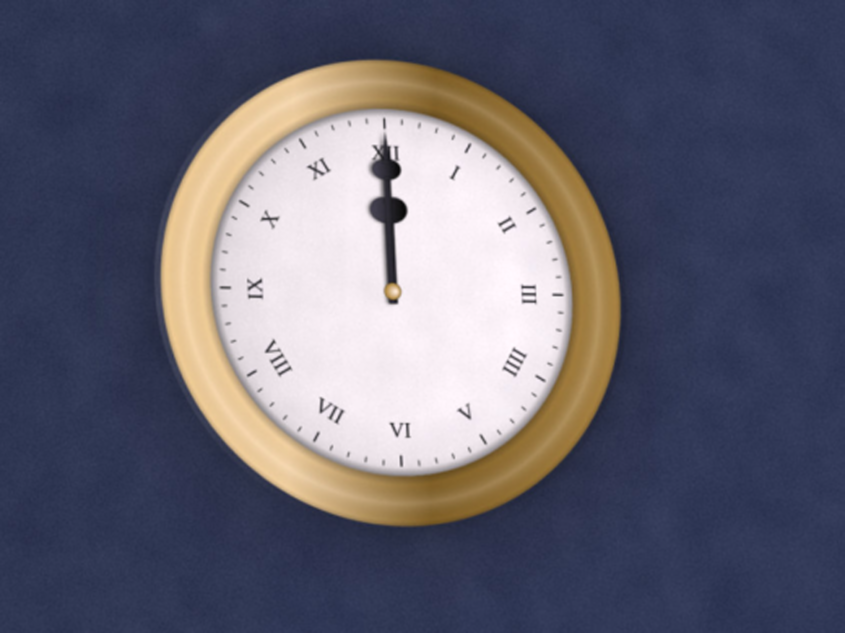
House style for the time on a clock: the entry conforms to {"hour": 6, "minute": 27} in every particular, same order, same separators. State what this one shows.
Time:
{"hour": 12, "minute": 0}
